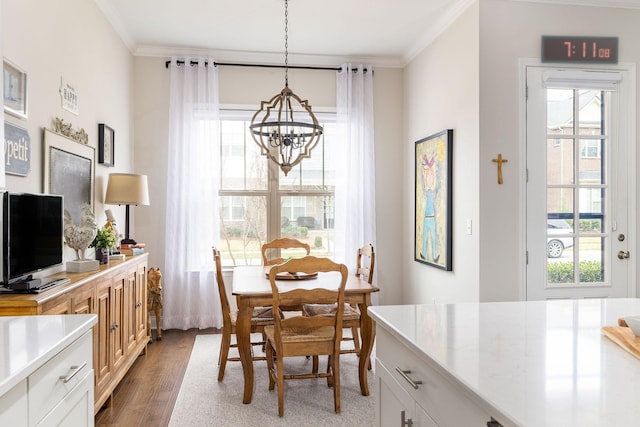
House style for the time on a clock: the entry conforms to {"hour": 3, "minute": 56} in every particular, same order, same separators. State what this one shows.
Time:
{"hour": 7, "minute": 11}
